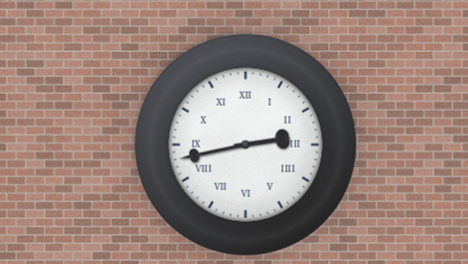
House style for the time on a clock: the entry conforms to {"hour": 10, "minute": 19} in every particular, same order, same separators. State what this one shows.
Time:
{"hour": 2, "minute": 43}
